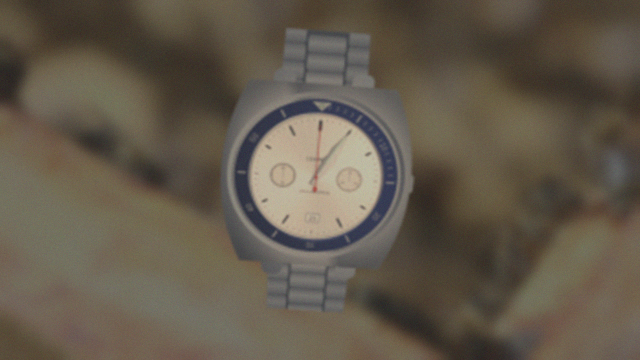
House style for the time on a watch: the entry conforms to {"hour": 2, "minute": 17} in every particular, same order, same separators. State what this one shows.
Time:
{"hour": 1, "minute": 5}
